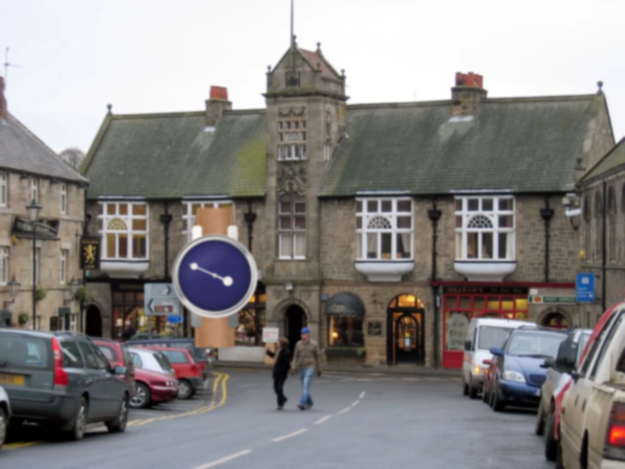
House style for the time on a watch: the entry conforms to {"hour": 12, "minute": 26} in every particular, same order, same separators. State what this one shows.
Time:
{"hour": 3, "minute": 49}
